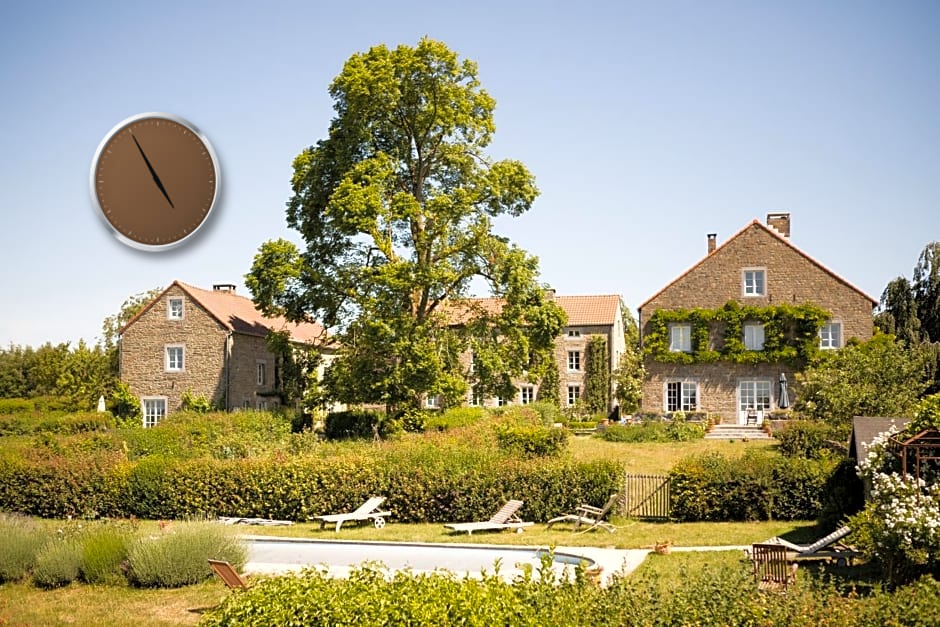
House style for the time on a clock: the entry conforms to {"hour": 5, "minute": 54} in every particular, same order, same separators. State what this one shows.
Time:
{"hour": 4, "minute": 55}
